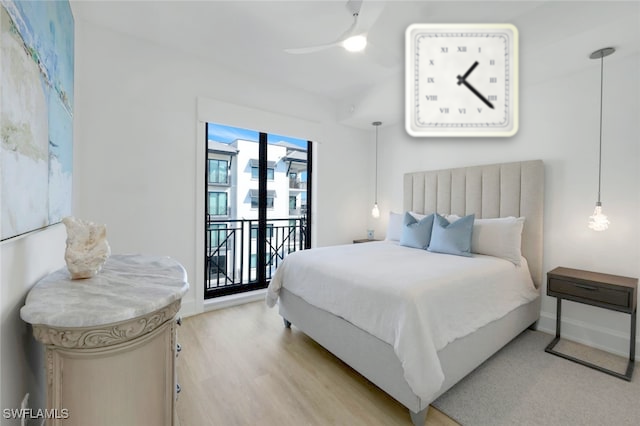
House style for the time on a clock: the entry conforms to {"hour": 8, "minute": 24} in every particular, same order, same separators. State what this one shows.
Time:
{"hour": 1, "minute": 22}
